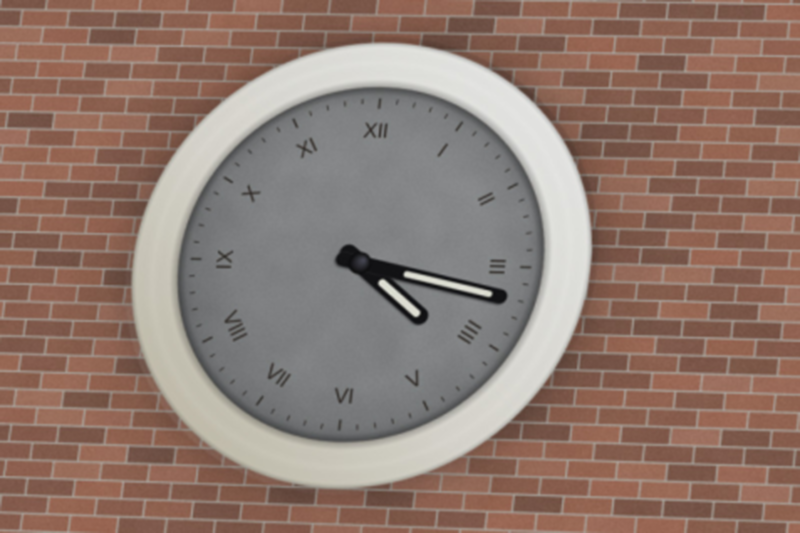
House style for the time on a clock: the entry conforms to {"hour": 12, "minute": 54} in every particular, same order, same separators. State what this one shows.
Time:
{"hour": 4, "minute": 17}
